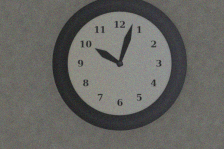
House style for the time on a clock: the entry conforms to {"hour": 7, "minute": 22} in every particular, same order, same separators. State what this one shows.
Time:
{"hour": 10, "minute": 3}
